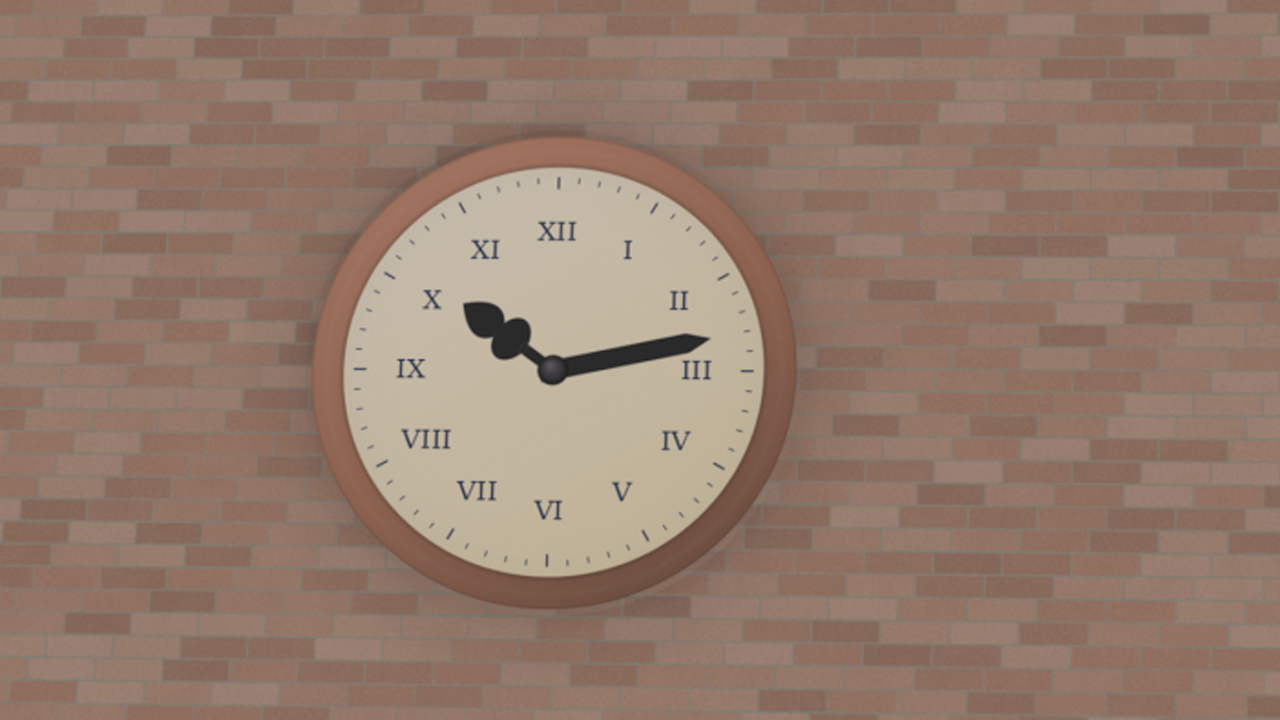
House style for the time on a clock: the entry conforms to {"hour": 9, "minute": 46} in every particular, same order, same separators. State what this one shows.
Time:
{"hour": 10, "minute": 13}
